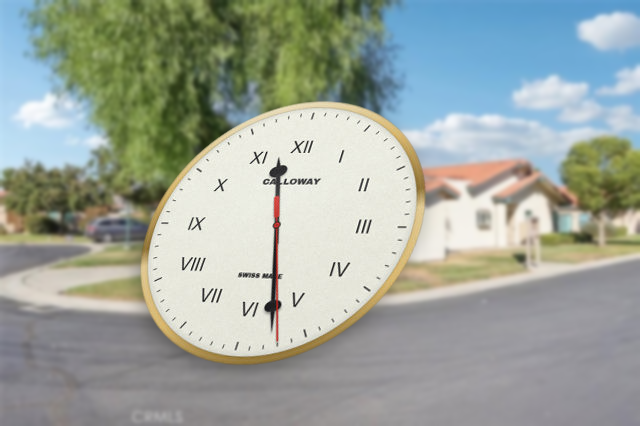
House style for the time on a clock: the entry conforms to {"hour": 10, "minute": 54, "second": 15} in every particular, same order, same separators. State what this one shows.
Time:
{"hour": 11, "minute": 27, "second": 27}
